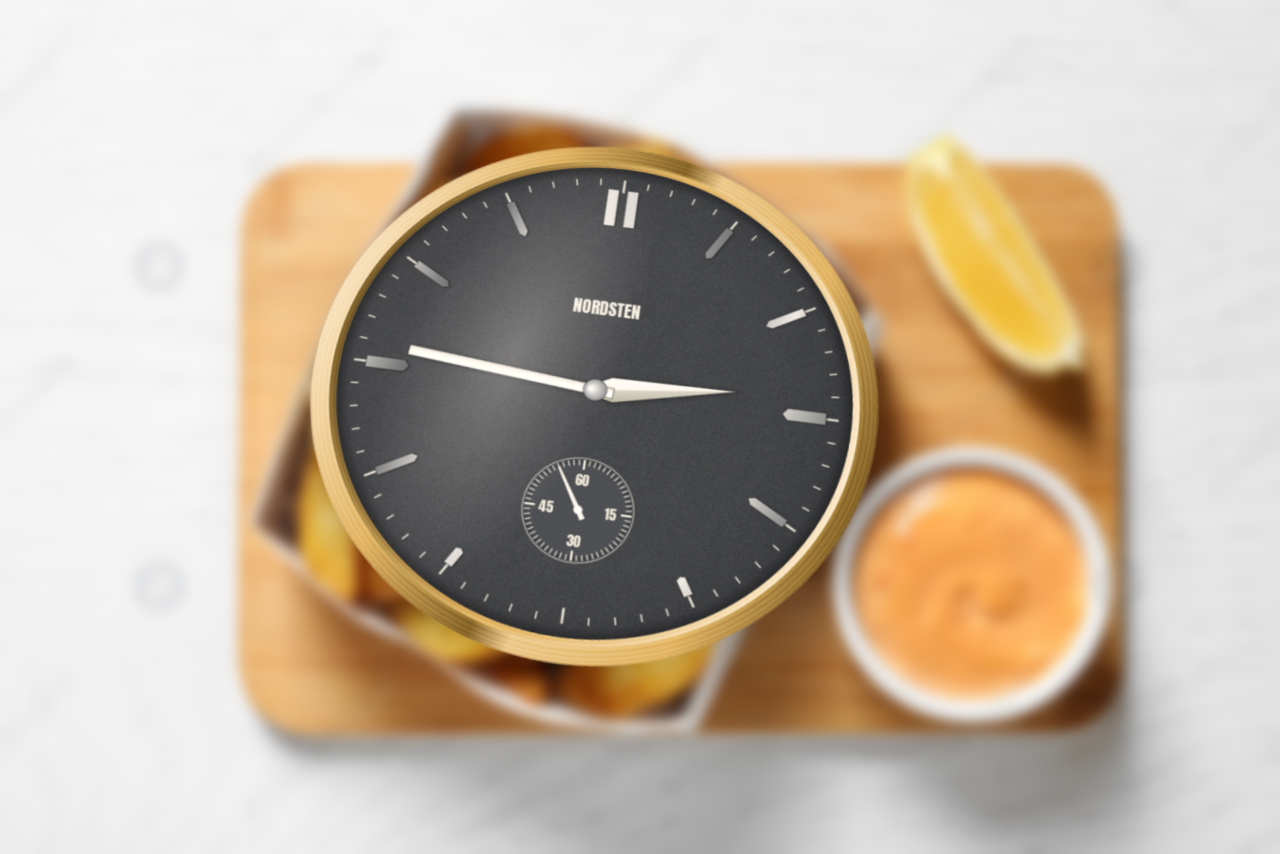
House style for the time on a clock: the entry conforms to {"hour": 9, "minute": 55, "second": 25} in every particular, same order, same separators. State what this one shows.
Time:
{"hour": 2, "minute": 45, "second": 55}
